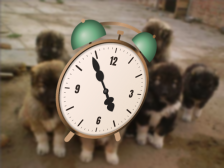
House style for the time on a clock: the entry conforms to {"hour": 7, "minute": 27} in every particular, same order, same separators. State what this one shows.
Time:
{"hour": 4, "minute": 54}
